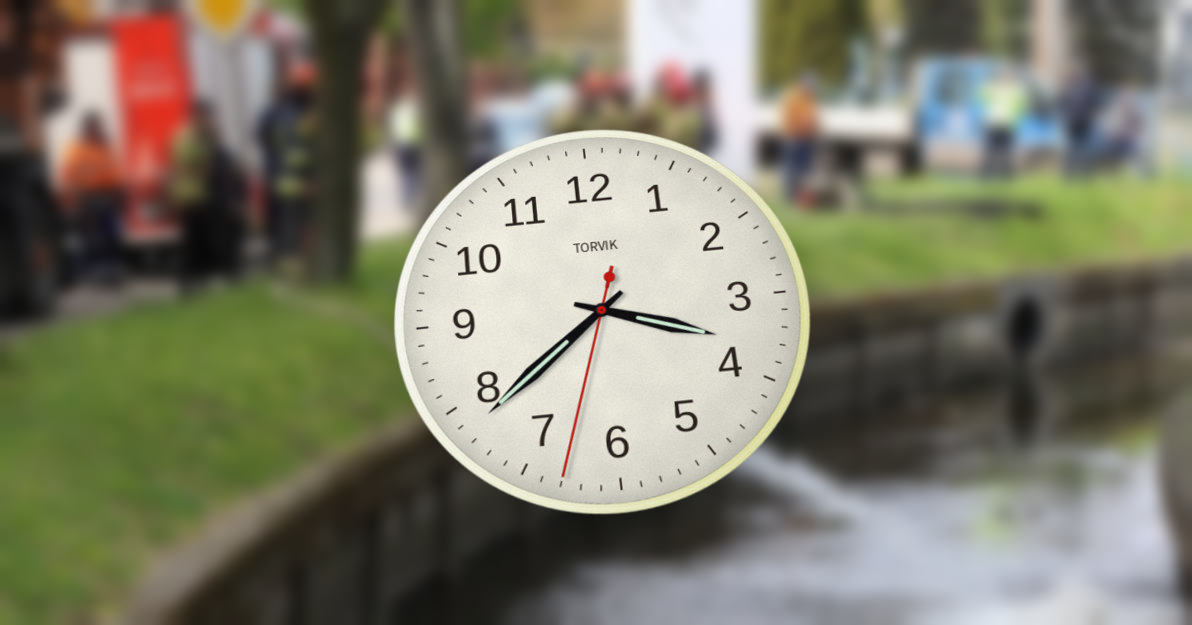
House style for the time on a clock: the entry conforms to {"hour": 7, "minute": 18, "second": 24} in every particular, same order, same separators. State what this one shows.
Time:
{"hour": 3, "minute": 38, "second": 33}
